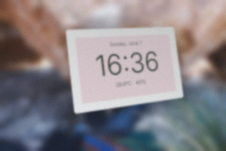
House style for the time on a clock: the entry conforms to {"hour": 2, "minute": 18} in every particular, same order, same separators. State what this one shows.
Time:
{"hour": 16, "minute": 36}
